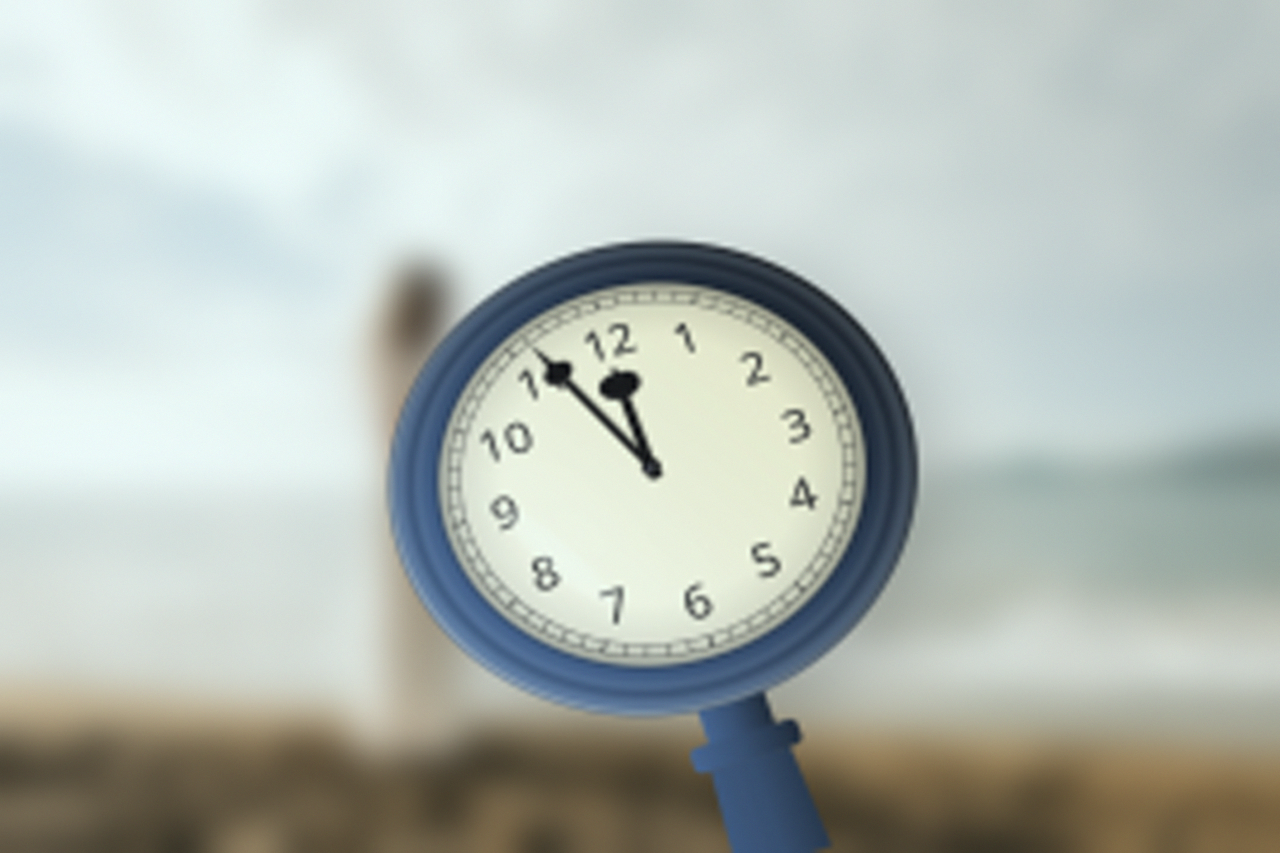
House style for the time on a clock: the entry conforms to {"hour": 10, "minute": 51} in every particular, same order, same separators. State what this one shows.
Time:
{"hour": 11, "minute": 56}
